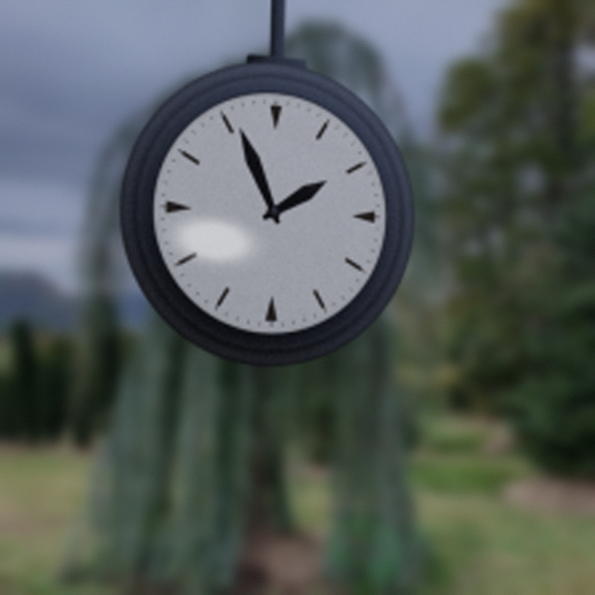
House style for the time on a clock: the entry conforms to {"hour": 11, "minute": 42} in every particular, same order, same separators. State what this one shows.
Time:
{"hour": 1, "minute": 56}
